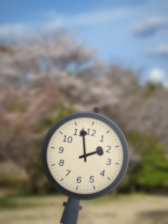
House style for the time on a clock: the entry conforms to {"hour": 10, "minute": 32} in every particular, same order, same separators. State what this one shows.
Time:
{"hour": 1, "minute": 57}
